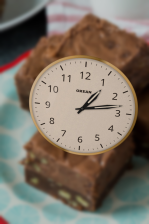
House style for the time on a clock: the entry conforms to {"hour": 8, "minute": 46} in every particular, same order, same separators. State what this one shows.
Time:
{"hour": 1, "minute": 13}
